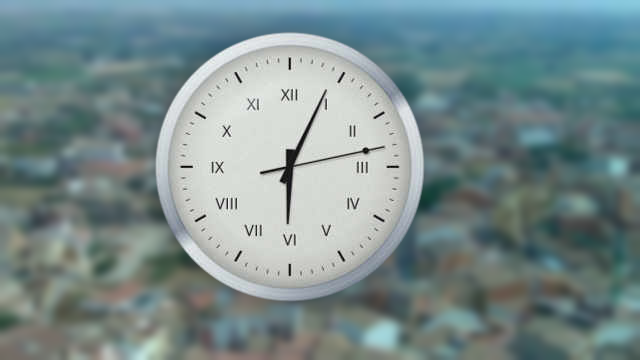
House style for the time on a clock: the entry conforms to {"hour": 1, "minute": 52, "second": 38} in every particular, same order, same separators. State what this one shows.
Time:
{"hour": 6, "minute": 4, "second": 13}
